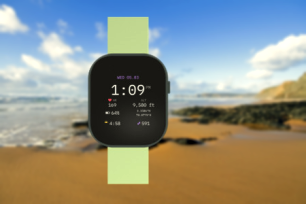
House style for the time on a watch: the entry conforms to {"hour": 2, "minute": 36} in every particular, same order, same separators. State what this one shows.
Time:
{"hour": 1, "minute": 9}
